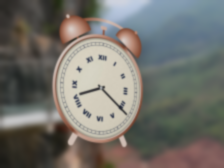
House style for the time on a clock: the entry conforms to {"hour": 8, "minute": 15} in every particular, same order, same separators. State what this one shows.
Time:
{"hour": 8, "minute": 21}
